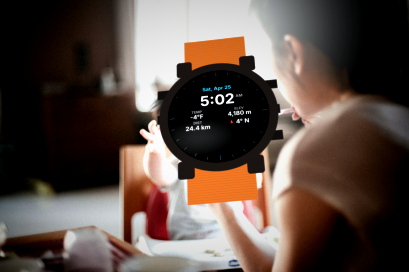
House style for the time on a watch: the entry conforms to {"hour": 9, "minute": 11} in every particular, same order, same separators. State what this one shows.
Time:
{"hour": 5, "minute": 2}
